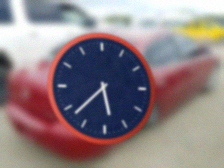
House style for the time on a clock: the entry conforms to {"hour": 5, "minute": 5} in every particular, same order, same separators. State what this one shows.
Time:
{"hour": 5, "minute": 38}
